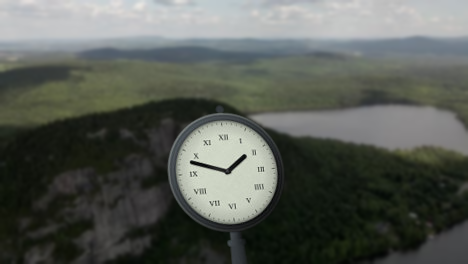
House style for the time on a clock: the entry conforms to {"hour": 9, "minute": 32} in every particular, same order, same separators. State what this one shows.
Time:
{"hour": 1, "minute": 48}
